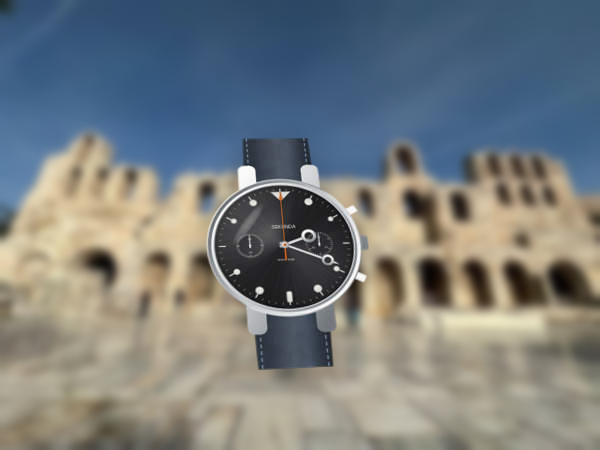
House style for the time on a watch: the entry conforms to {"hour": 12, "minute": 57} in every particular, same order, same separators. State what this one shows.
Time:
{"hour": 2, "minute": 19}
